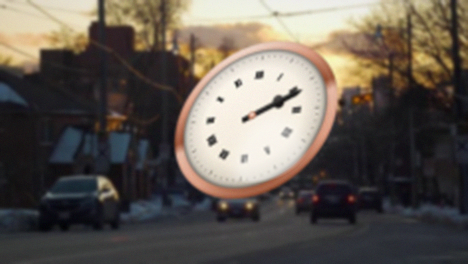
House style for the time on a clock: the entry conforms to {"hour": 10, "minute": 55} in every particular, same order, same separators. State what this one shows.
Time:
{"hour": 2, "minute": 11}
